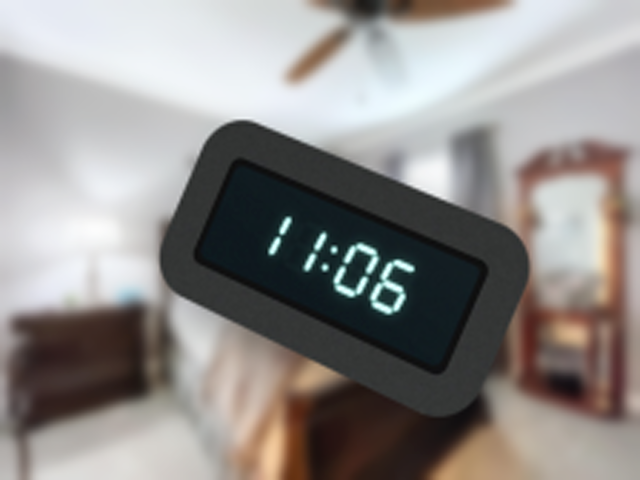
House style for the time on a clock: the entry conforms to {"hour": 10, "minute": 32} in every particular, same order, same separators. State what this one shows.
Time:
{"hour": 11, "minute": 6}
